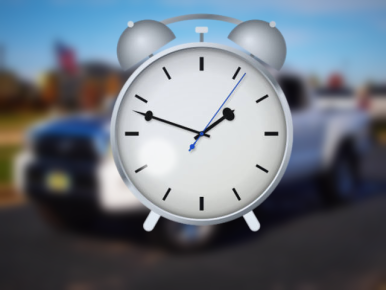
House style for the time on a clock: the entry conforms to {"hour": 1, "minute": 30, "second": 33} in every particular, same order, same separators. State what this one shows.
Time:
{"hour": 1, "minute": 48, "second": 6}
